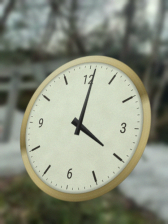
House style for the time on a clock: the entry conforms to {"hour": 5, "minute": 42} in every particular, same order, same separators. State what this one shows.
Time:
{"hour": 4, "minute": 1}
